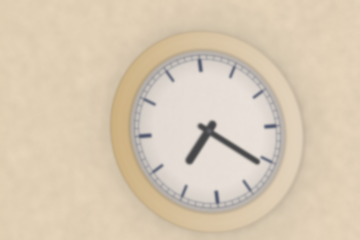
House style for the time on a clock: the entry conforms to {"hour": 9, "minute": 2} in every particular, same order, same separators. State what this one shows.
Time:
{"hour": 7, "minute": 21}
